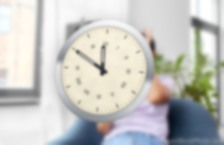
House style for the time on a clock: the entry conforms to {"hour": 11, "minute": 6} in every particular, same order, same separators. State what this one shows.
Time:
{"hour": 11, "minute": 50}
